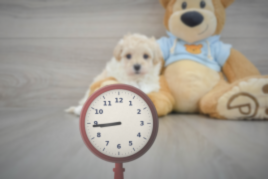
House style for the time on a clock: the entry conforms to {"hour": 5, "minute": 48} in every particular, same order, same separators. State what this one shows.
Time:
{"hour": 8, "minute": 44}
